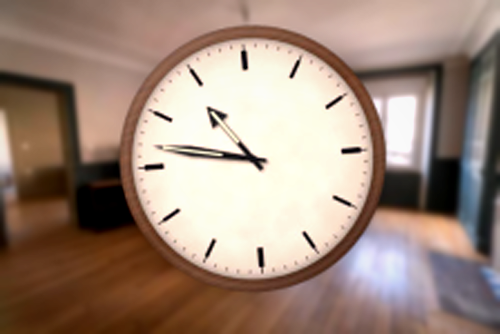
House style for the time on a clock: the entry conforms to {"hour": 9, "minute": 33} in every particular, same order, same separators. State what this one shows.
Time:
{"hour": 10, "minute": 47}
